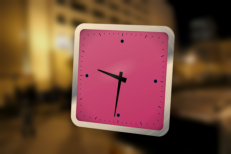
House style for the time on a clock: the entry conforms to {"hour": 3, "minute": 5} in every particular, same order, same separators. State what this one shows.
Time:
{"hour": 9, "minute": 31}
